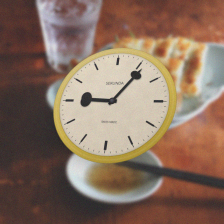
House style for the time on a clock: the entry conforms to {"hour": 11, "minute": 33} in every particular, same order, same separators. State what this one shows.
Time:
{"hour": 9, "minute": 6}
